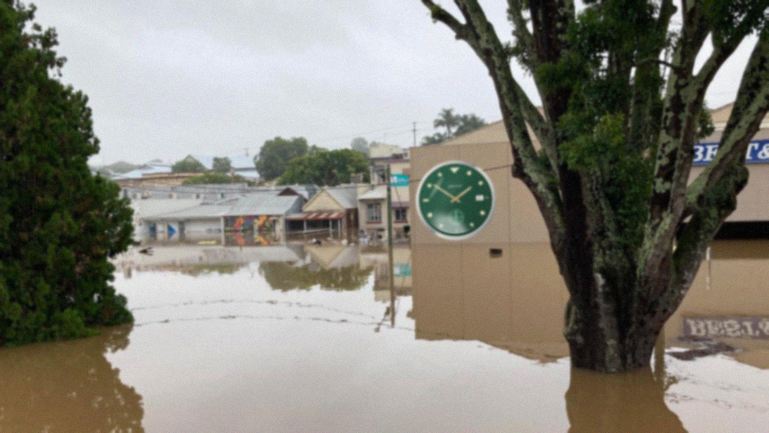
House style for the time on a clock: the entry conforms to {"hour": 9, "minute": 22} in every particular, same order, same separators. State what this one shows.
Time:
{"hour": 1, "minute": 51}
